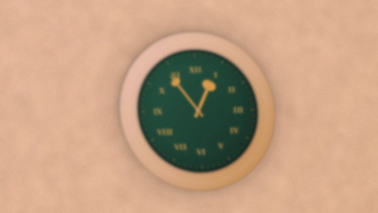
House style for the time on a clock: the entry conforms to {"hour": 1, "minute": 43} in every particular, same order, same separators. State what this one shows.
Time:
{"hour": 12, "minute": 54}
